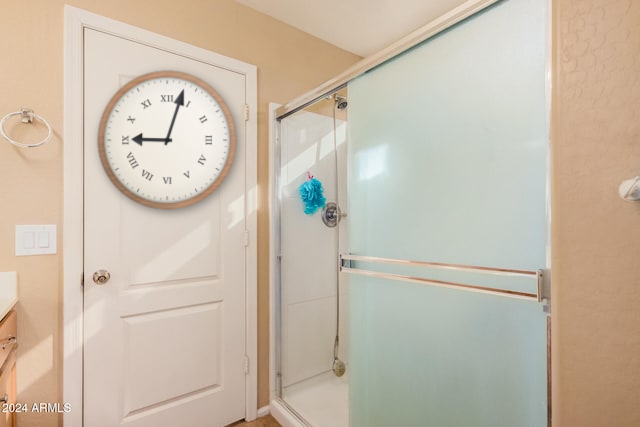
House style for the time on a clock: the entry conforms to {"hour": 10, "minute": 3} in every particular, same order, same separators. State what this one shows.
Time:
{"hour": 9, "minute": 3}
